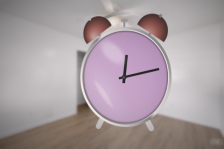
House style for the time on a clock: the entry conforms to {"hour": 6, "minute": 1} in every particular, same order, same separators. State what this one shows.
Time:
{"hour": 12, "minute": 13}
